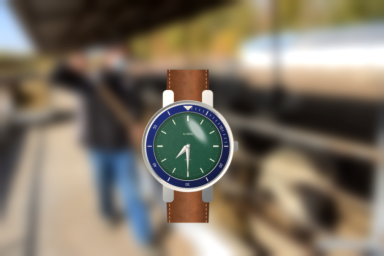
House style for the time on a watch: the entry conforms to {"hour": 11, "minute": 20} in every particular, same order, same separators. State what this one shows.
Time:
{"hour": 7, "minute": 30}
